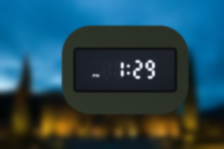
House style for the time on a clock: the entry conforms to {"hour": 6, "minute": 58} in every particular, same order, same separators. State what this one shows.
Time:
{"hour": 1, "minute": 29}
